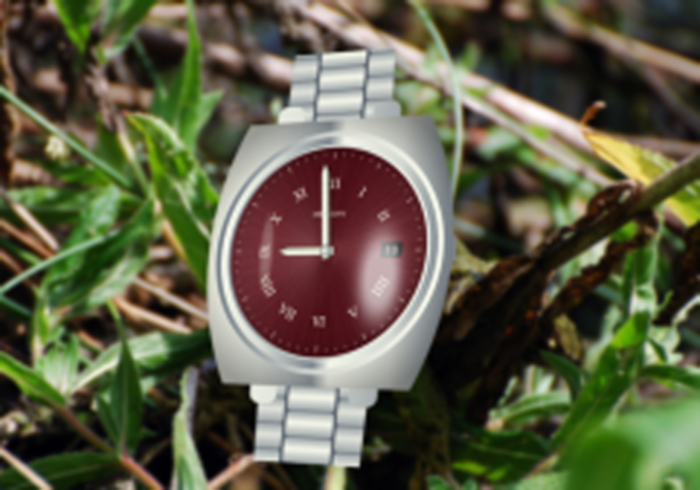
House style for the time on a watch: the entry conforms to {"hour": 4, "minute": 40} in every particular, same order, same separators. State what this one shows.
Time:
{"hour": 8, "minute": 59}
